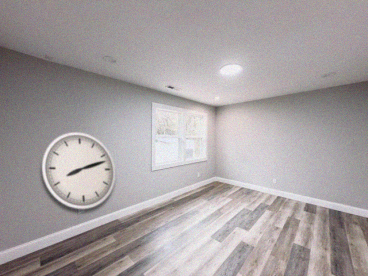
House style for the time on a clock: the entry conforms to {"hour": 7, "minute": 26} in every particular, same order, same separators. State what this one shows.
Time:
{"hour": 8, "minute": 12}
